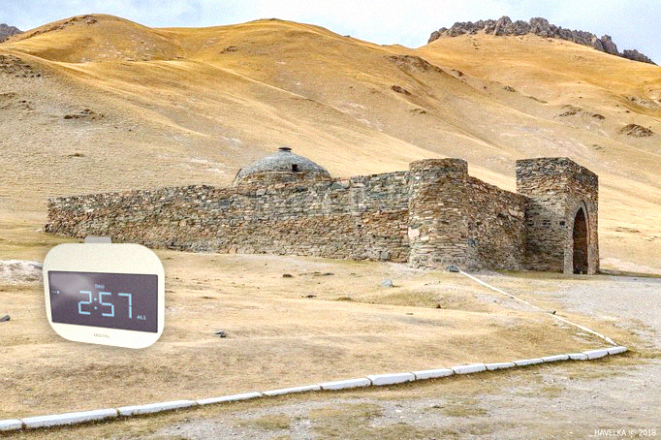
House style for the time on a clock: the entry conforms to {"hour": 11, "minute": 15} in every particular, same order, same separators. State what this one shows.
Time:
{"hour": 2, "minute": 57}
